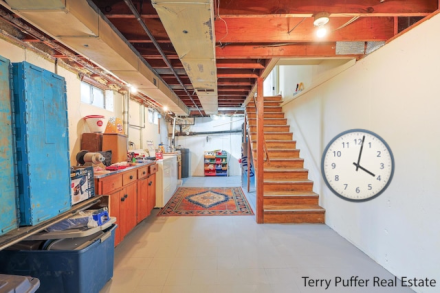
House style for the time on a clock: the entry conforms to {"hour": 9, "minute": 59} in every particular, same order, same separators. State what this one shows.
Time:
{"hour": 4, "minute": 2}
